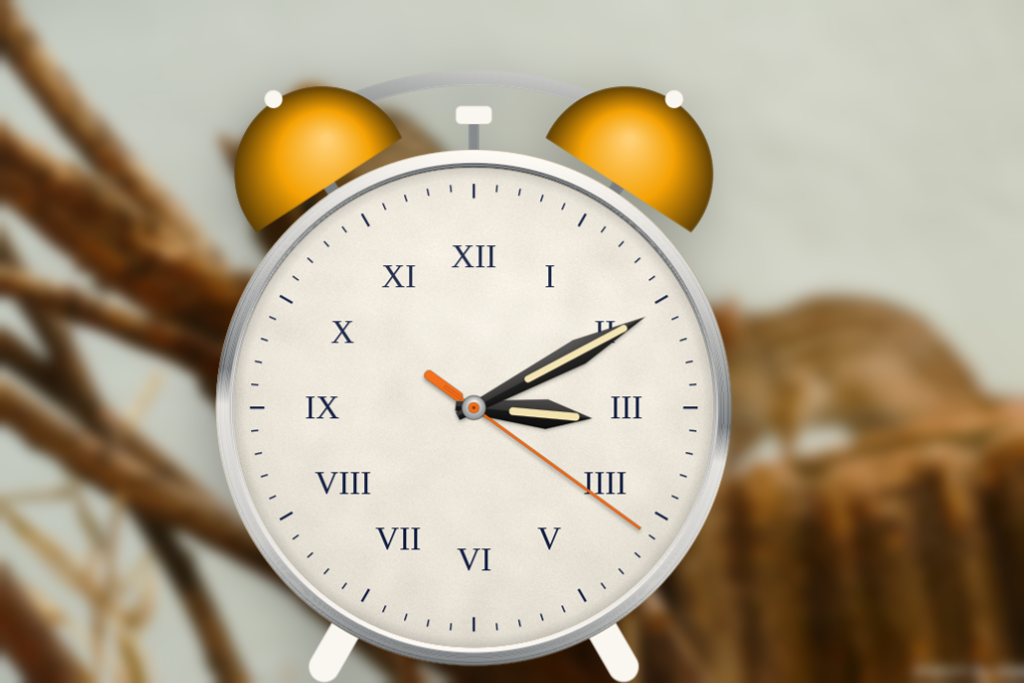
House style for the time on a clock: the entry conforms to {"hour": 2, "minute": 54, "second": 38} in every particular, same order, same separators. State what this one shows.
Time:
{"hour": 3, "minute": 10, "second": 21}
